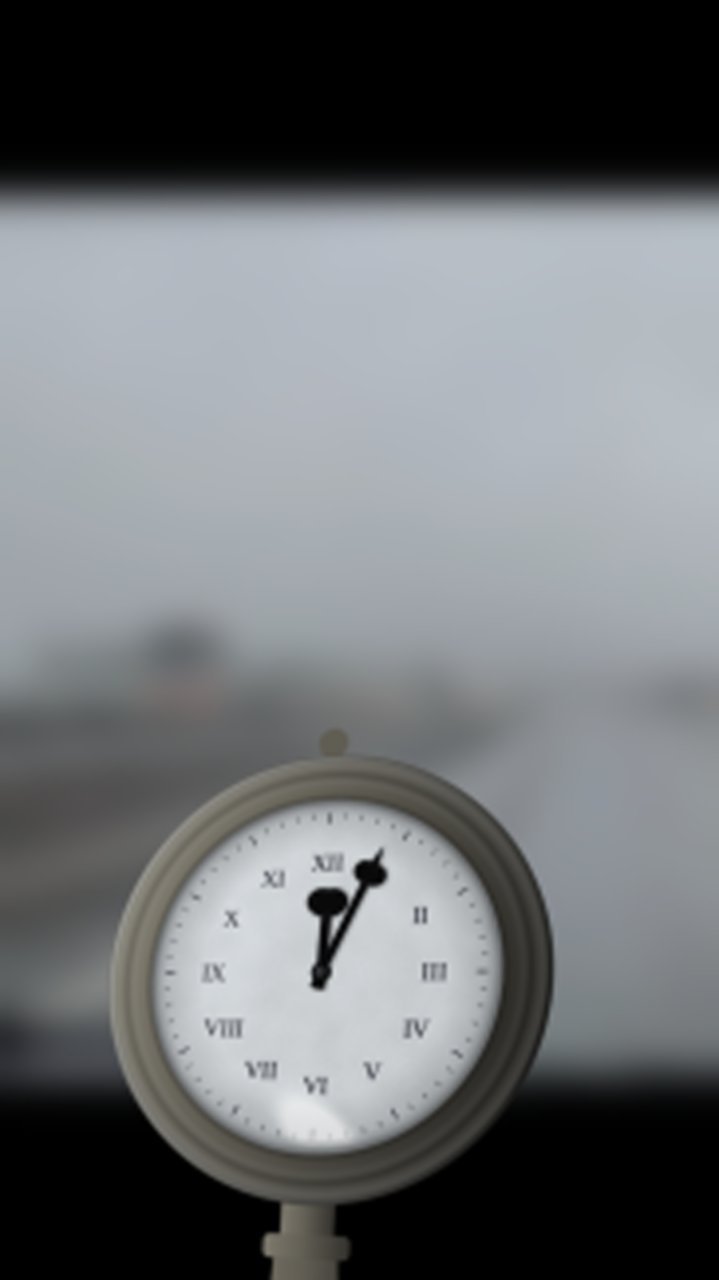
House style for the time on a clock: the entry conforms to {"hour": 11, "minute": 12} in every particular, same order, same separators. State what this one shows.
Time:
{"hour": 12, "minute": 4}
